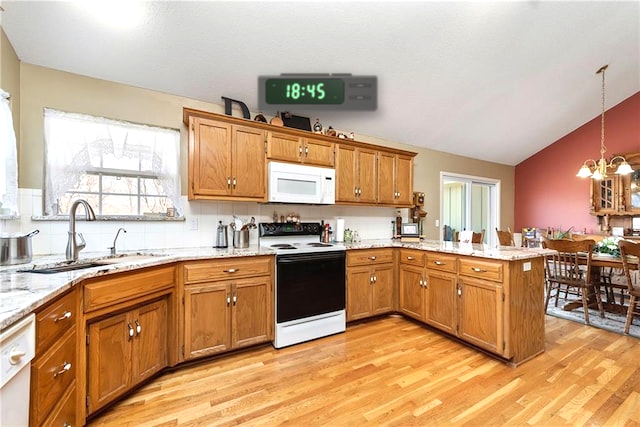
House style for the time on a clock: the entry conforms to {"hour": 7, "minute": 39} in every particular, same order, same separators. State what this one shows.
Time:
{"hour": 18, "minute": 45}
